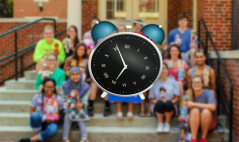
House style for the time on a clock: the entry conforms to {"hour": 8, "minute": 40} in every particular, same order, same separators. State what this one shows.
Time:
{"hour": 6, "minute": 56}
